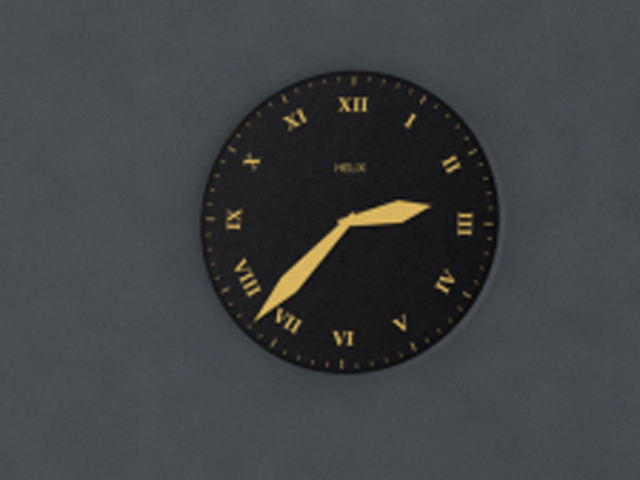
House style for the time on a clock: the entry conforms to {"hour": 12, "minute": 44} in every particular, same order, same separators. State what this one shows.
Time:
{"hour": 2, "minute": 37}
